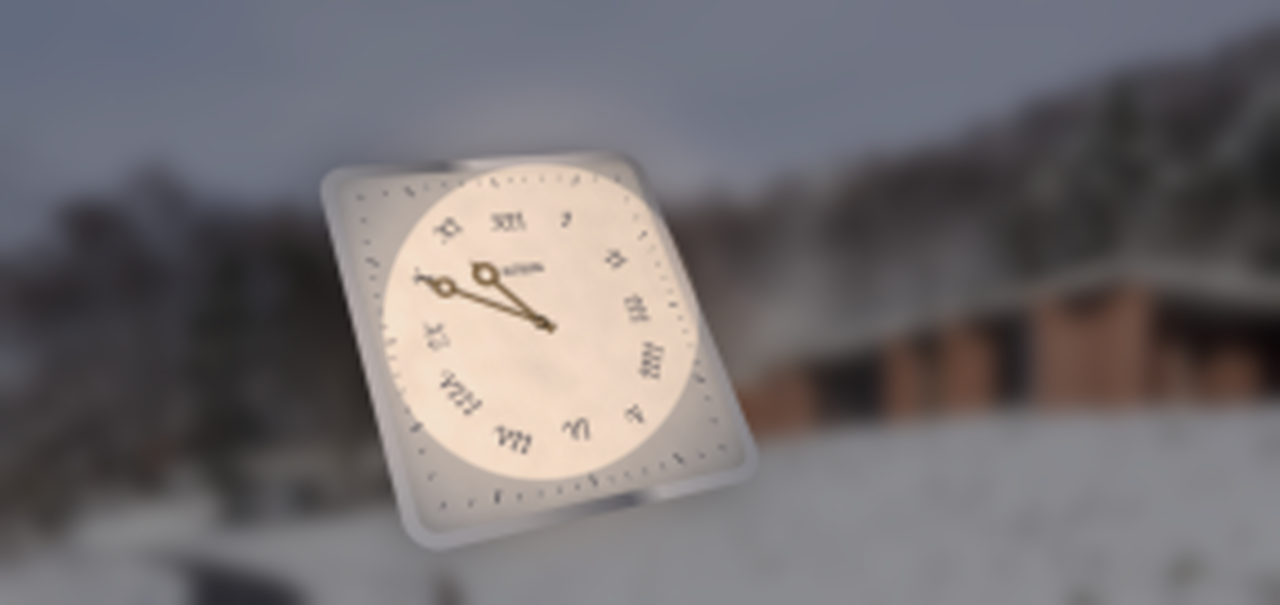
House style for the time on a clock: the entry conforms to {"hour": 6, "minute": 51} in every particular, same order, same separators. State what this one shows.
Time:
{"hour": 10, "minute": 50}
